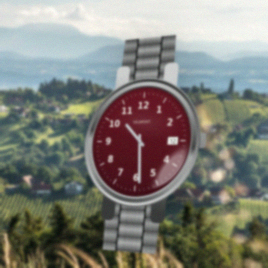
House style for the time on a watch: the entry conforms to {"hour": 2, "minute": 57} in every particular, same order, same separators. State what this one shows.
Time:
{"hour": 10, "minute": 29}
